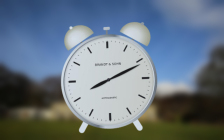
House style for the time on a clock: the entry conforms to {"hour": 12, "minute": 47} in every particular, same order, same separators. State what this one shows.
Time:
{"hour": 8, "minute": 11}
